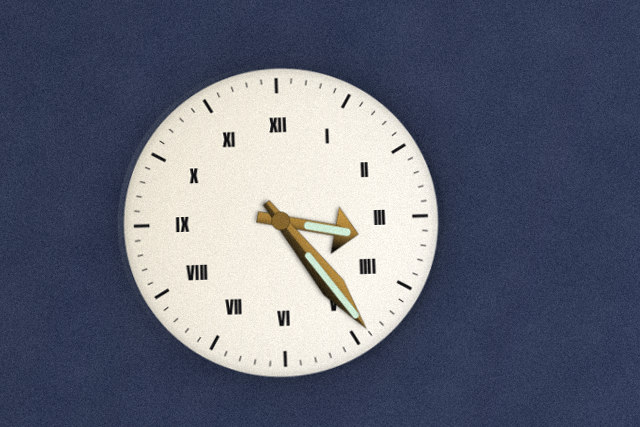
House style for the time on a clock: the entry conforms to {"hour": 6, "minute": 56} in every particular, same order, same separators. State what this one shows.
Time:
{"hour": 3, "minute": 24}
